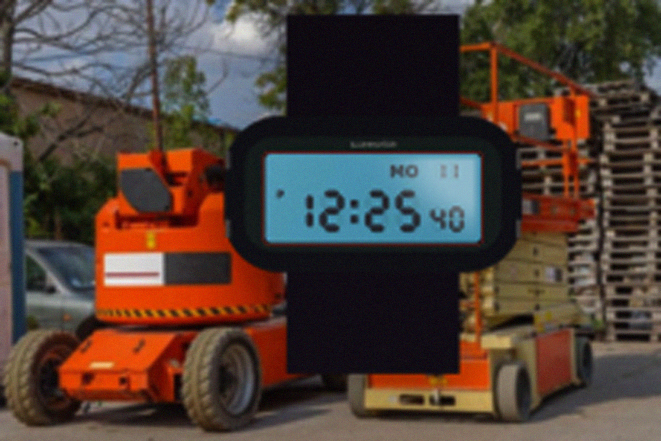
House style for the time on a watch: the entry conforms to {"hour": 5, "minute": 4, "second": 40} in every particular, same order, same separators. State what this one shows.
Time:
{"hour": 12, "minute": 25, "second": 40}
